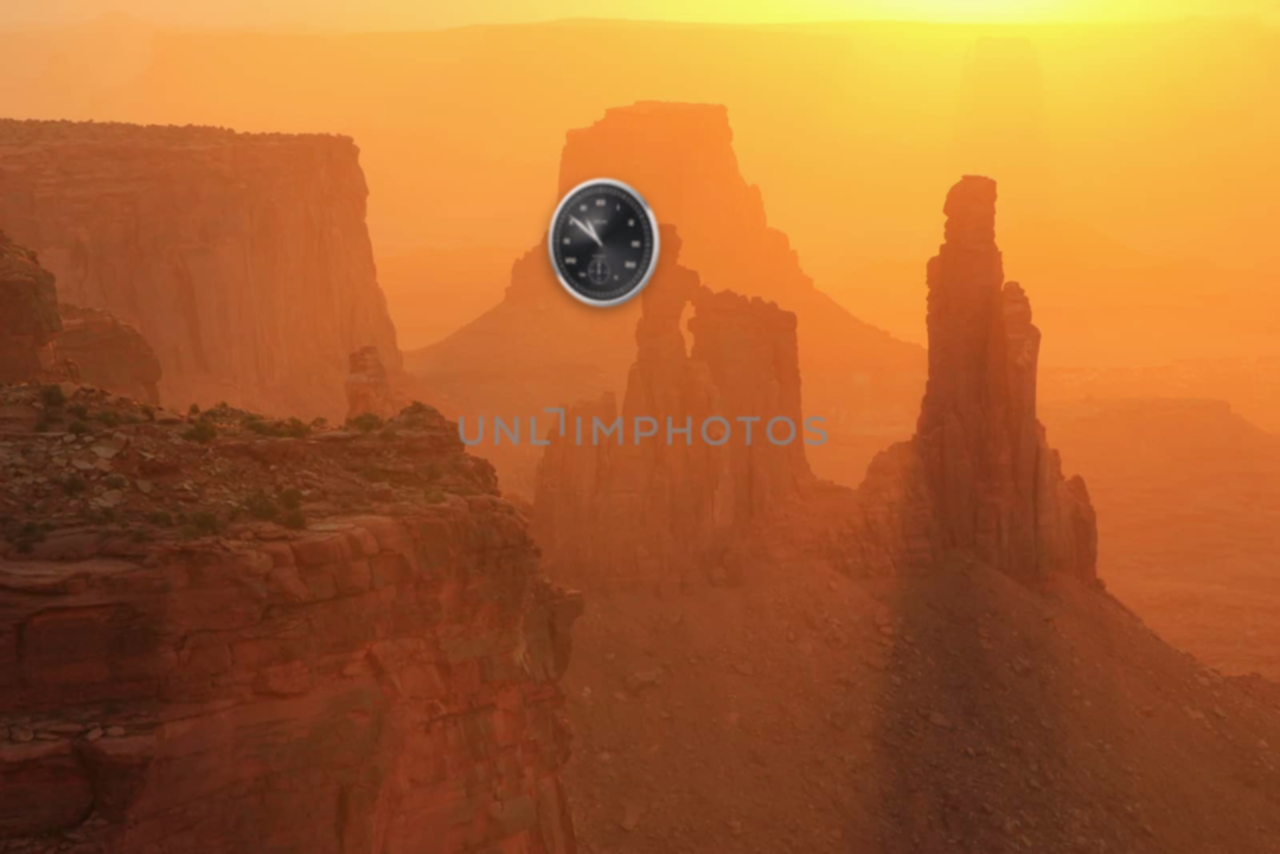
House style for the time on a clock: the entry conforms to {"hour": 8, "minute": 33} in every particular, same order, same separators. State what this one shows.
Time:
{"hour": 10, "minute": 51}
